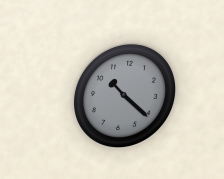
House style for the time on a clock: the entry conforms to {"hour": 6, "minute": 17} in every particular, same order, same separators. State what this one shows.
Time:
{"hour": 10, "minute": 21}
